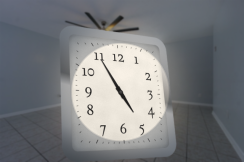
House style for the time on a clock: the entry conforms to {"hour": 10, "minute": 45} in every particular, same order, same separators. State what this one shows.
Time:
{"hour": 4, "minute": 55}
